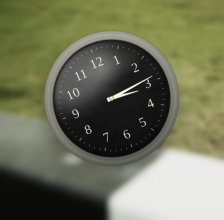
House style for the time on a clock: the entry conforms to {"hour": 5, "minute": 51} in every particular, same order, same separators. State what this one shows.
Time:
{"hour": 3, "minute": 14}
